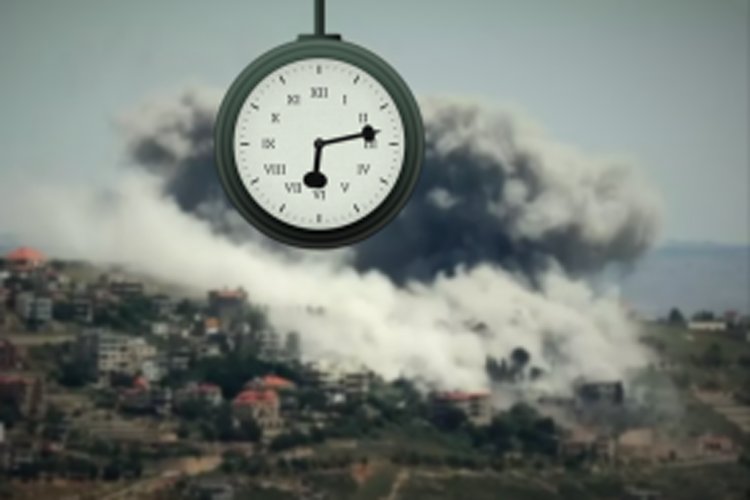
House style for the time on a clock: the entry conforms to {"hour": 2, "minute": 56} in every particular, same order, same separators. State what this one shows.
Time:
{"hour": 6, "minute": 13}
